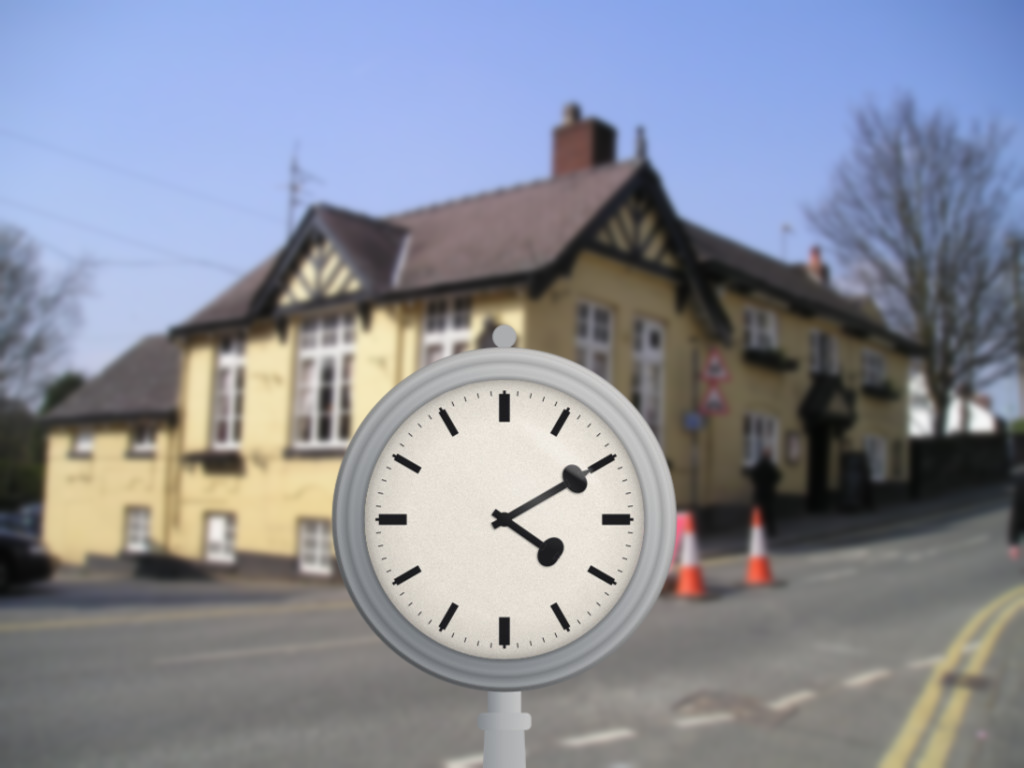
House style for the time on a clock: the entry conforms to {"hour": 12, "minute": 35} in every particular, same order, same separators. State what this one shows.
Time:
{"hour": 4, "minute": 10}
